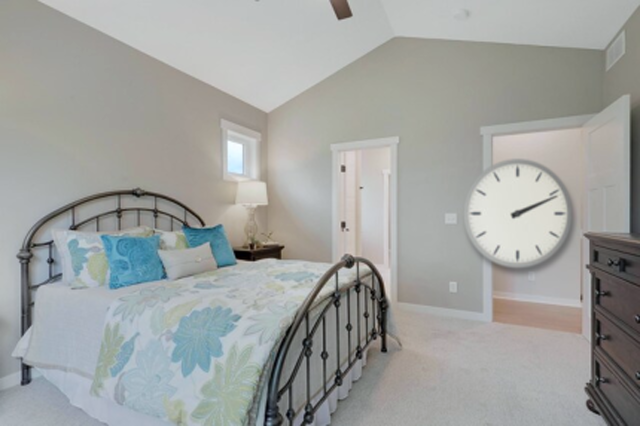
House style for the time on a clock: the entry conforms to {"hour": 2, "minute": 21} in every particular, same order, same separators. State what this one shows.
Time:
{"hour": 2, "minute": 11}
